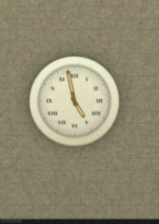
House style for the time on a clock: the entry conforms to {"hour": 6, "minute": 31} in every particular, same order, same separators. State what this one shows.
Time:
{"hour": 4, "minute": 58}
